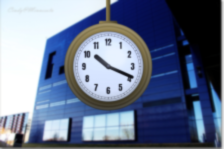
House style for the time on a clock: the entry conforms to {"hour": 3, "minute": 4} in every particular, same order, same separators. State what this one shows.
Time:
{"hour": 10, "minute": 19}
